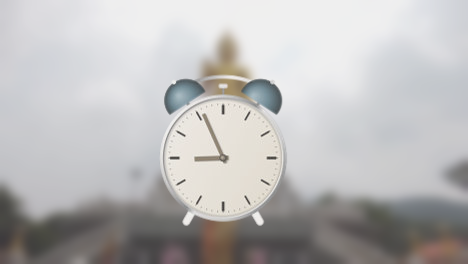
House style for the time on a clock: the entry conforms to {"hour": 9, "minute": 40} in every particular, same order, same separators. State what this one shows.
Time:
{"hour": 8, "minute": 56}
